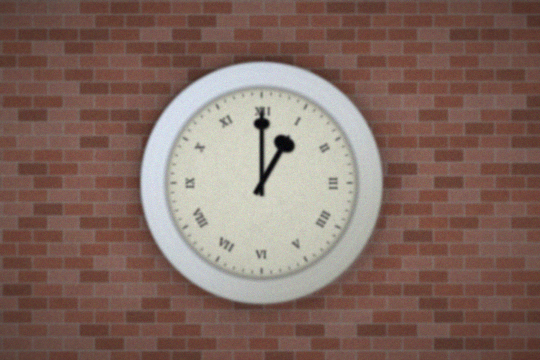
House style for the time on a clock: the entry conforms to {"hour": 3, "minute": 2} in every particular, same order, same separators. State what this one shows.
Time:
{"hour": 1, "minute": 0}
